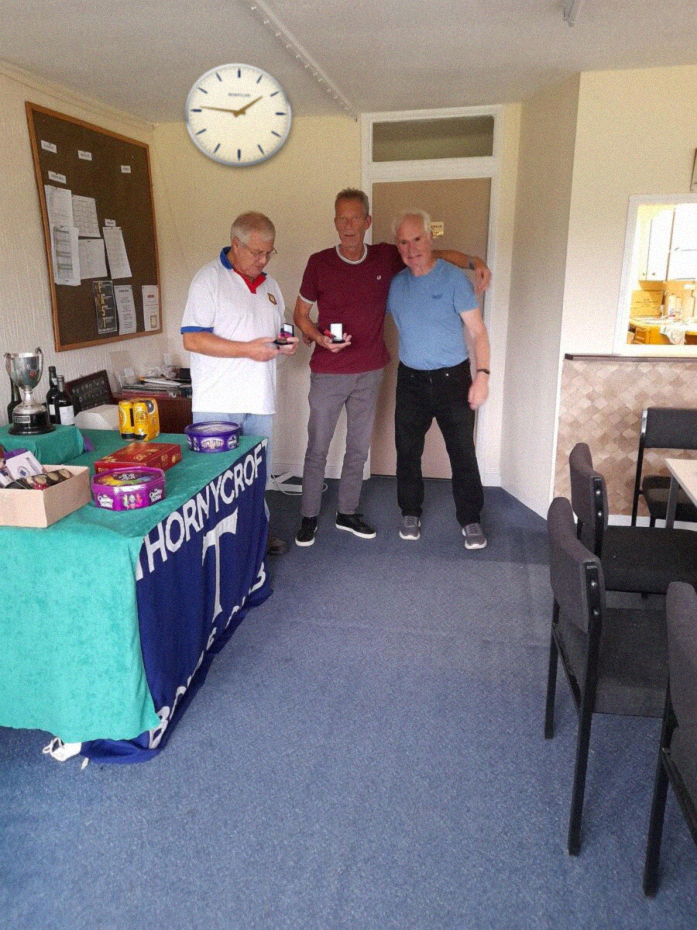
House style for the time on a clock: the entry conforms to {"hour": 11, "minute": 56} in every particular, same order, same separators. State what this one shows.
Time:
{"hour": 1, "minute": 46}
